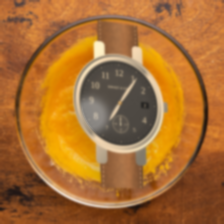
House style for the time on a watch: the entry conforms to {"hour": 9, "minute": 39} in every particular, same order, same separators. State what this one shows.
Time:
{"hour": 7, "minute": 6}
